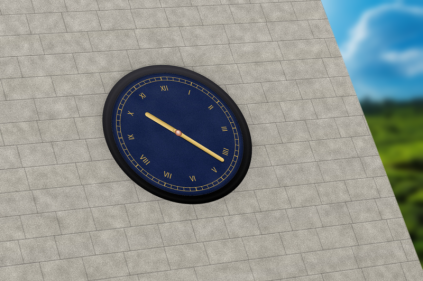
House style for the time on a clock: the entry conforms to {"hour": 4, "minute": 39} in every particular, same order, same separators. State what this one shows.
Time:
{"hour": 10, "minute": 22}
